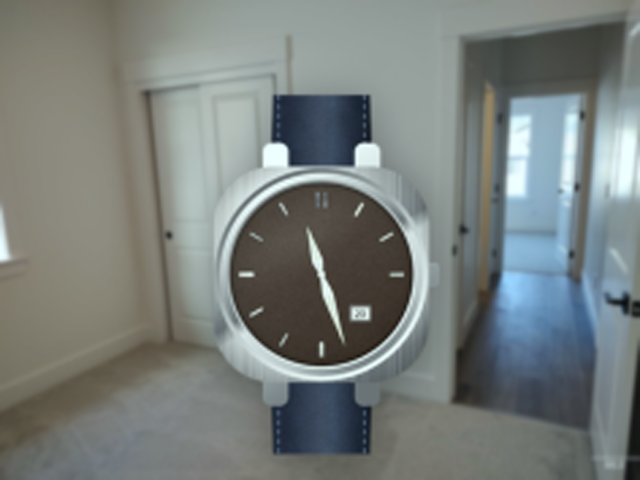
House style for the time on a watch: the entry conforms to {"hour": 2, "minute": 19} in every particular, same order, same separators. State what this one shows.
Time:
{"hour": 11, "minute": 27}
